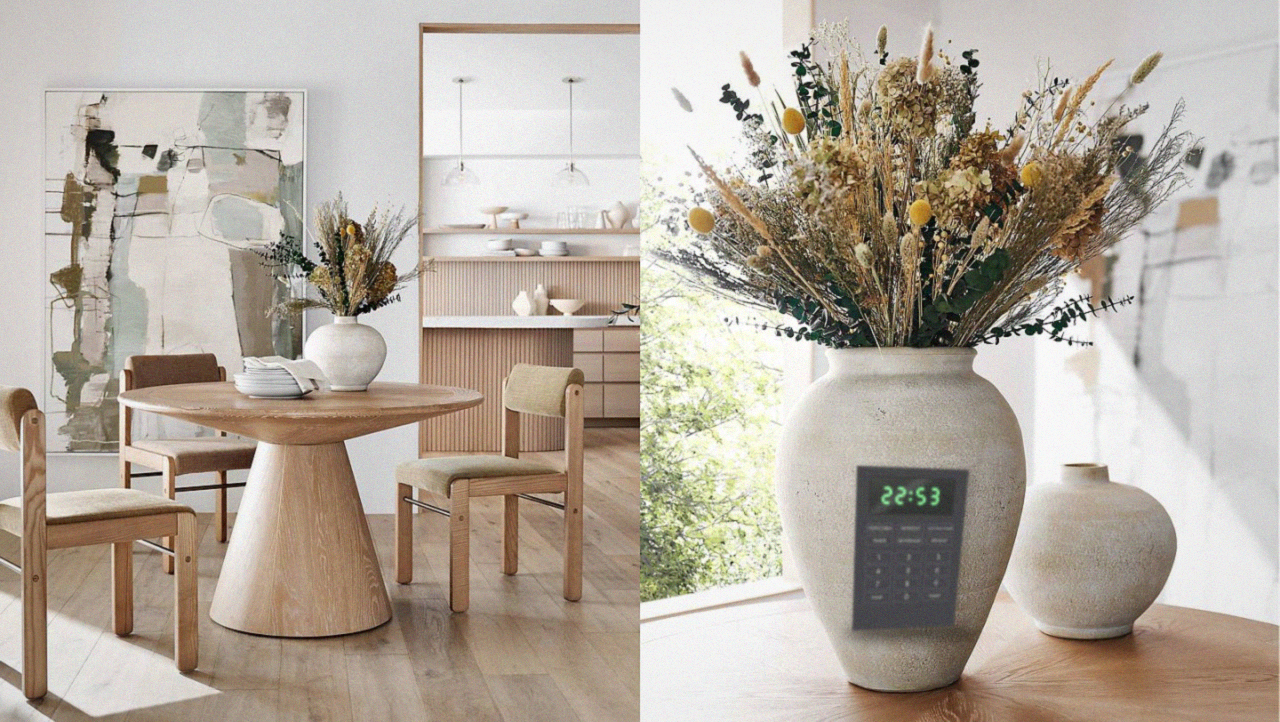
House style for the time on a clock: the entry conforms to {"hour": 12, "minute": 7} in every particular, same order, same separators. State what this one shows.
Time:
{"hour": 22, "minute": 53}
